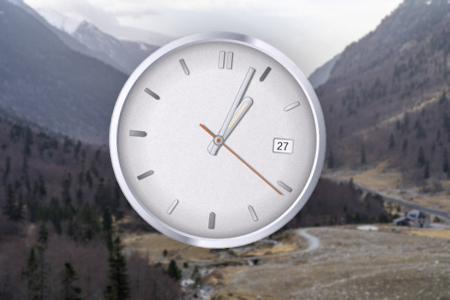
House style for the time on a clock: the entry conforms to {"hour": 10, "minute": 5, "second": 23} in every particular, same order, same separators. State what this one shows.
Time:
{"hour": 1, "minute": 3, "second": 21}
